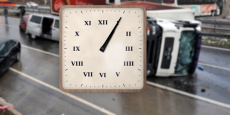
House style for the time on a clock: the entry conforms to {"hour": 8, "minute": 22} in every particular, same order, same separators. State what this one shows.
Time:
{"hour": 1, "minute": 5}
